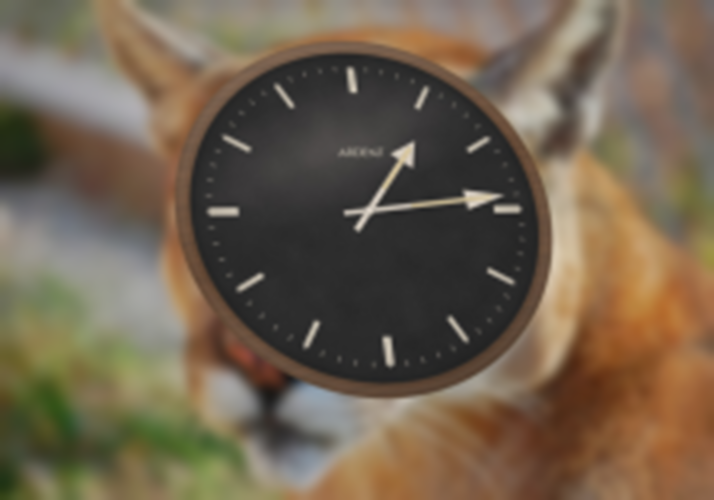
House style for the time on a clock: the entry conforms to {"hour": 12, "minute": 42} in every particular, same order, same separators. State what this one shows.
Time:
{"hour": 1, "minute": 14}
